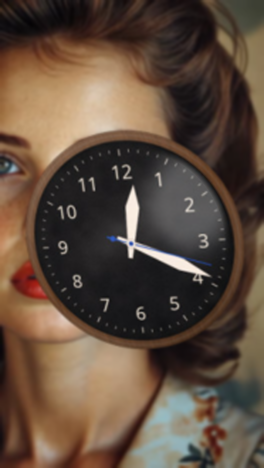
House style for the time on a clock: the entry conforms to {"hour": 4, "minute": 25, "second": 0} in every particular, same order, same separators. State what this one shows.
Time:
{"hour": 12, "minute": 19, "second": 18}
